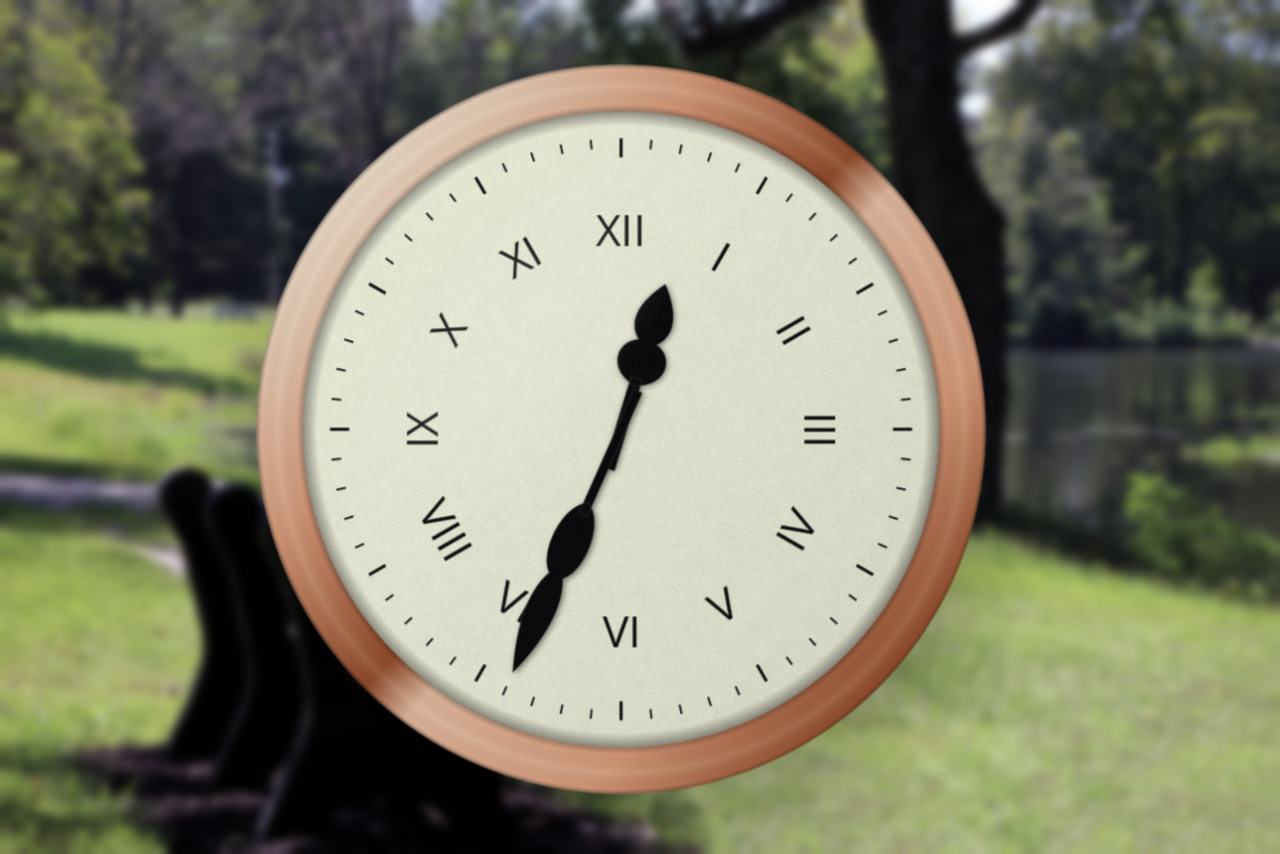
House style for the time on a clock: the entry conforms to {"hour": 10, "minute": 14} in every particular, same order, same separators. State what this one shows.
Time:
{"hour": 12, "minute": 34}
